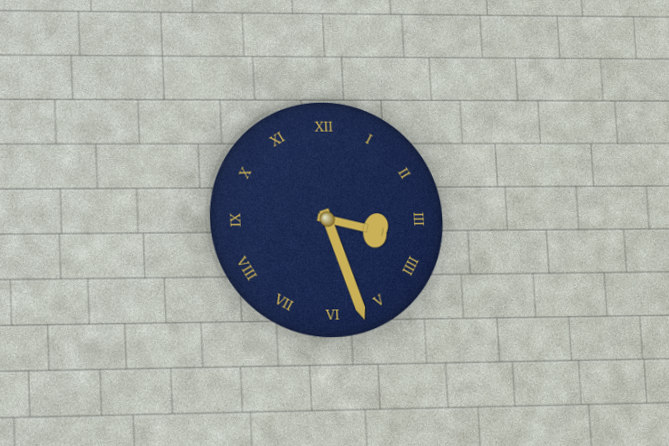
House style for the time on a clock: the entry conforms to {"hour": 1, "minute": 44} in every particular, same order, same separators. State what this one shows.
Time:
{"hour": 3, "minute": 27}
